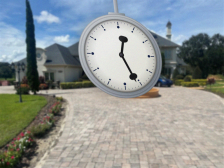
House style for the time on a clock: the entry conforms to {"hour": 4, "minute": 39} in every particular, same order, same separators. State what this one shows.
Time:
{"hour": 12, "minute": 26}
